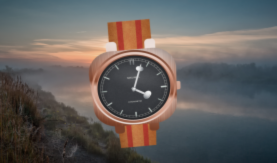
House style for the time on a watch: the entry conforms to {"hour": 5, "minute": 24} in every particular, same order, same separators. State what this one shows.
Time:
{"hour": 4, "minute": 3}
